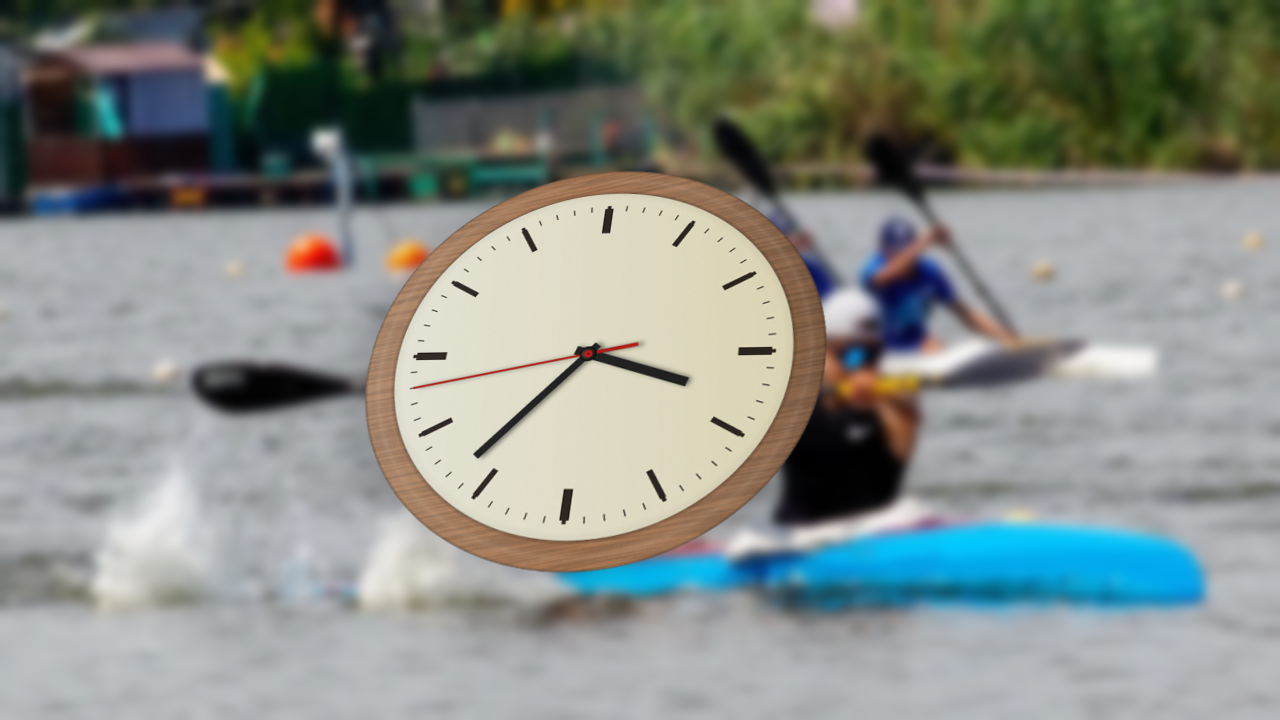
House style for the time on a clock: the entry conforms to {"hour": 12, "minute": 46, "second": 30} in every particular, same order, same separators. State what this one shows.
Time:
{"hour": 3, "minute": 36, "second": 43}
